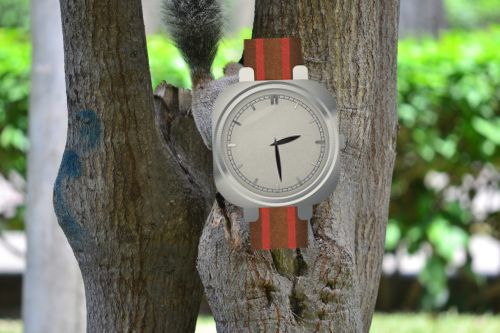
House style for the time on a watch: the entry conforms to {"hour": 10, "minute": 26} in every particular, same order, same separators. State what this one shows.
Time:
{"hour": 2, "minute": 29}
